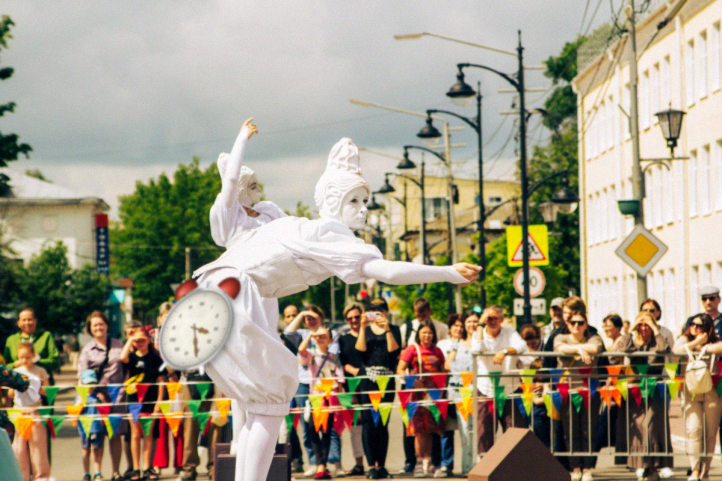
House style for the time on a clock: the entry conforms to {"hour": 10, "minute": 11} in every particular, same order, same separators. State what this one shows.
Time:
{"hour": 3, "minute": 26}
